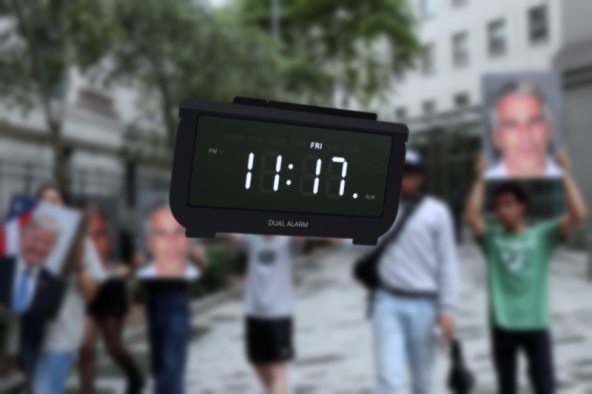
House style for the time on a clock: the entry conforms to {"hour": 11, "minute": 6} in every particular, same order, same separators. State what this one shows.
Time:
{"hour": 11, "minute": 17}
